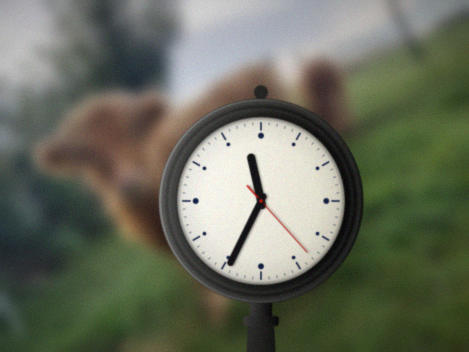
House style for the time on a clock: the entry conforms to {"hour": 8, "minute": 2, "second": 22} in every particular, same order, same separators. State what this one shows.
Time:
{"hour": 11, "minute": 34, "second": 23}
